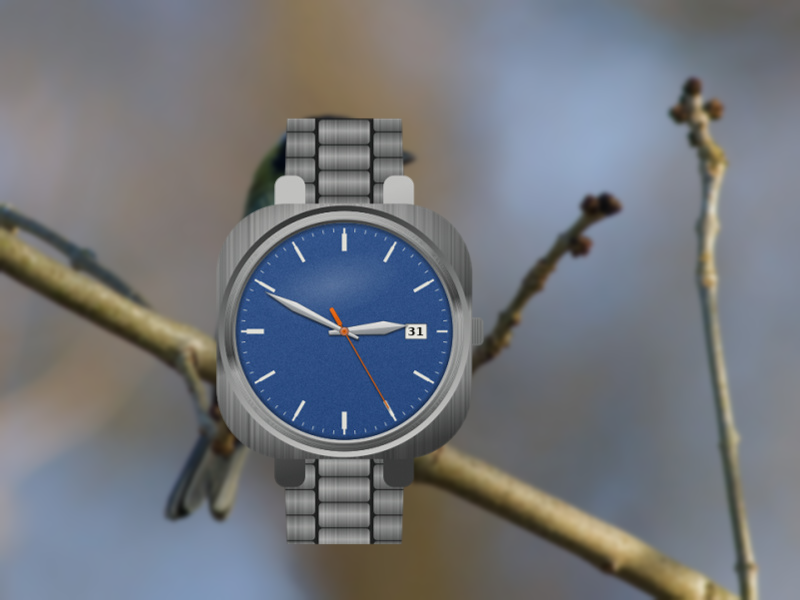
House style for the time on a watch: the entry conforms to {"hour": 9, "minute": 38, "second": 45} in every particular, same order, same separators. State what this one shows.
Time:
{"hour": 2, "minute": 49, "second": 25}
